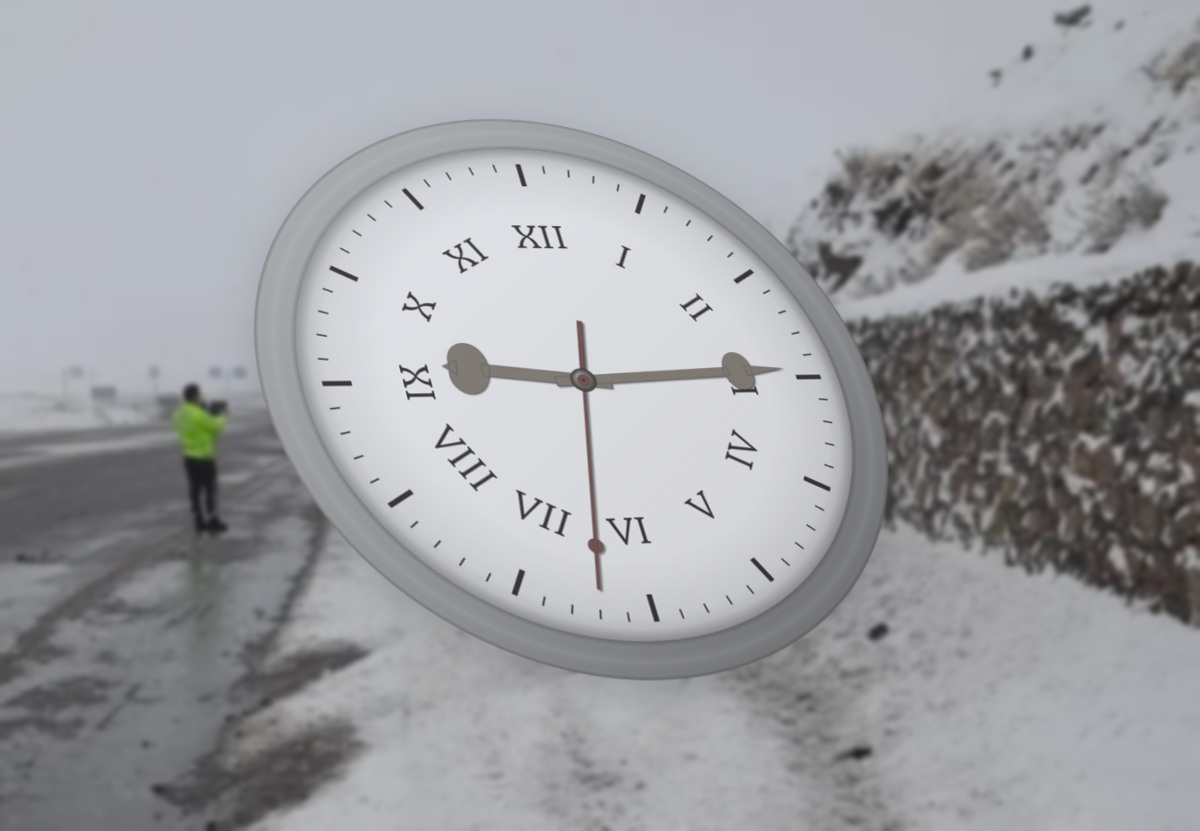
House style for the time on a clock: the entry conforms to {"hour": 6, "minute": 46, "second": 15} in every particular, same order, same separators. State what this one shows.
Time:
{"hour": 9, "minute": 14, "second": 32}
